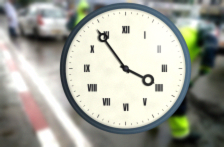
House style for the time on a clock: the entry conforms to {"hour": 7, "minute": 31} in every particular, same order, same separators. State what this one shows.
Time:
{"hour": 3, "minute": 54}
